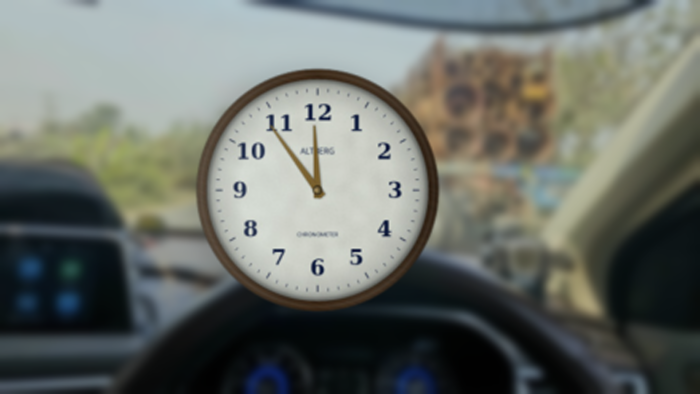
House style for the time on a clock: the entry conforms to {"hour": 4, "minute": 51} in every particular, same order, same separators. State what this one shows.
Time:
{"hour": 11, "minute": 54}
